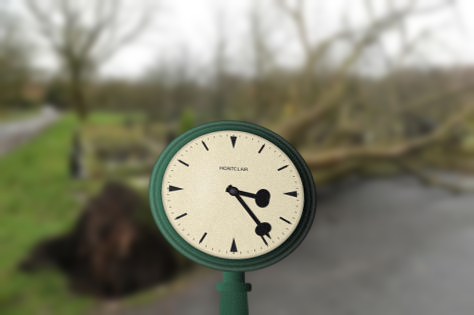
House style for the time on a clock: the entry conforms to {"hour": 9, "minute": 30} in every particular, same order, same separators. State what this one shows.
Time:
{"hour": 3, "minute": 24}
